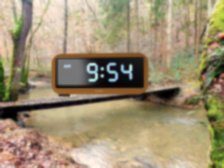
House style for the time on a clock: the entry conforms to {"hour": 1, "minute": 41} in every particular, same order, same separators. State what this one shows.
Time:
{"hour": 9, "minute": 54}
